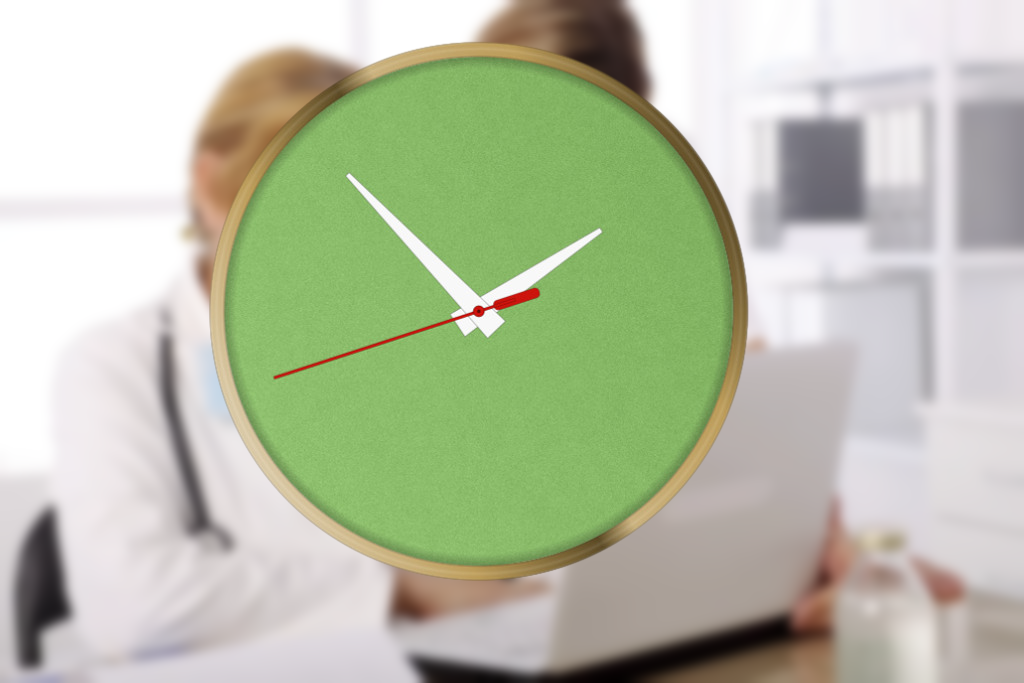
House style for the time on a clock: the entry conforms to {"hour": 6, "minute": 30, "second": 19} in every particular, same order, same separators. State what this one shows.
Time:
{"hour": 1, "minute": 52, "second": 42}
